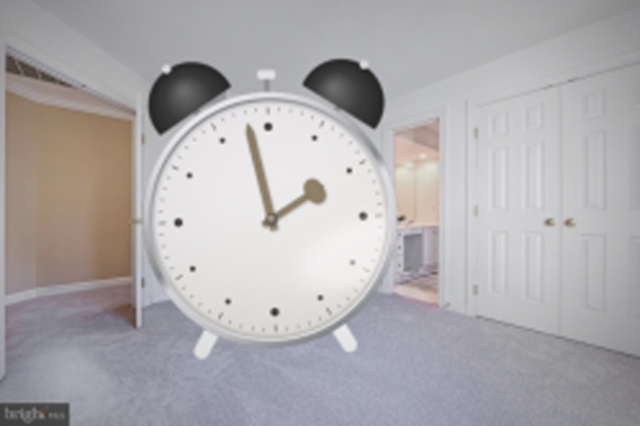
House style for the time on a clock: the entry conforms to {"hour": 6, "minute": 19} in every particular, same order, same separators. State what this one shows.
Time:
{"hour": 1, "minute": 58}
